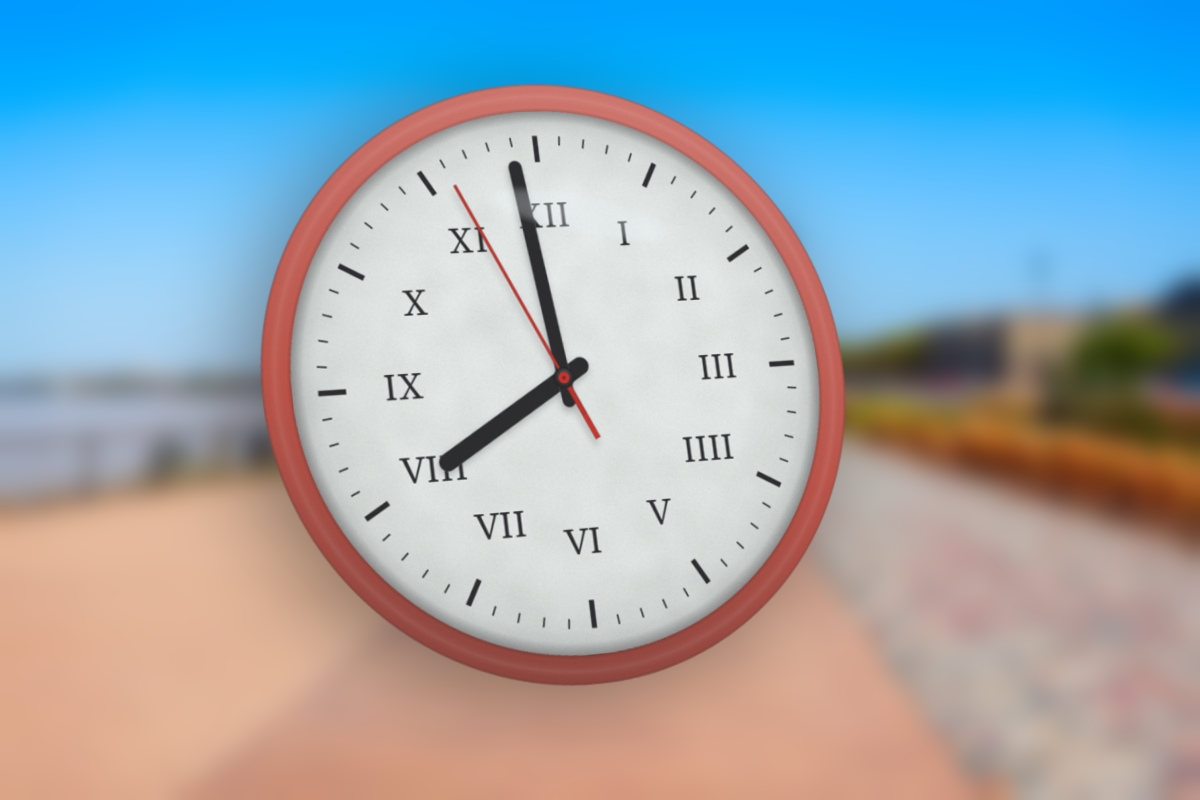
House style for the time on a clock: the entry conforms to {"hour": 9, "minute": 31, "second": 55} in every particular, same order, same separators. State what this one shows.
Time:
{"hour": 7, "minute": 58, "second": 56}
